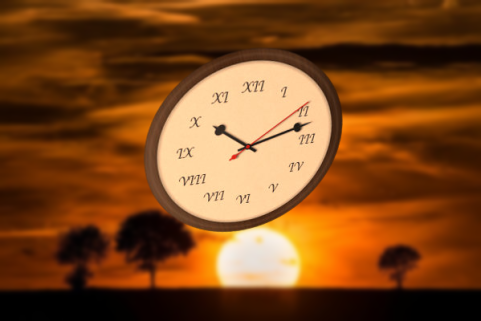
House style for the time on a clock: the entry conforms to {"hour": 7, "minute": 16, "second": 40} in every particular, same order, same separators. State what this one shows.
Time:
{"hour": 10, "minute": 12, "second": 9}
